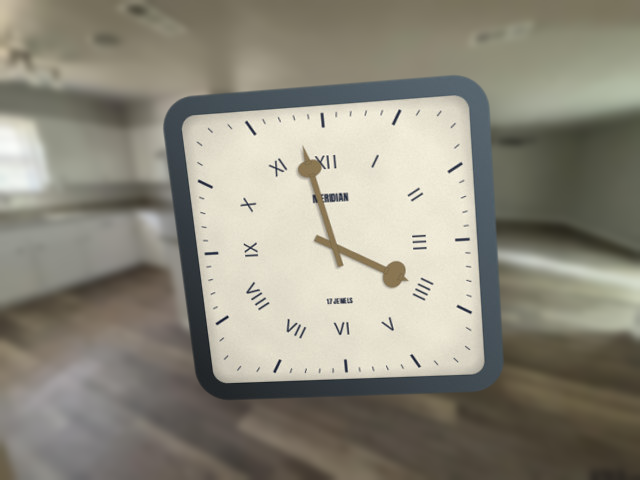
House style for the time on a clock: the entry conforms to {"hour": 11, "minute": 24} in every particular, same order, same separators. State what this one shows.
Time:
{"hour": 3, "minute": 58}
